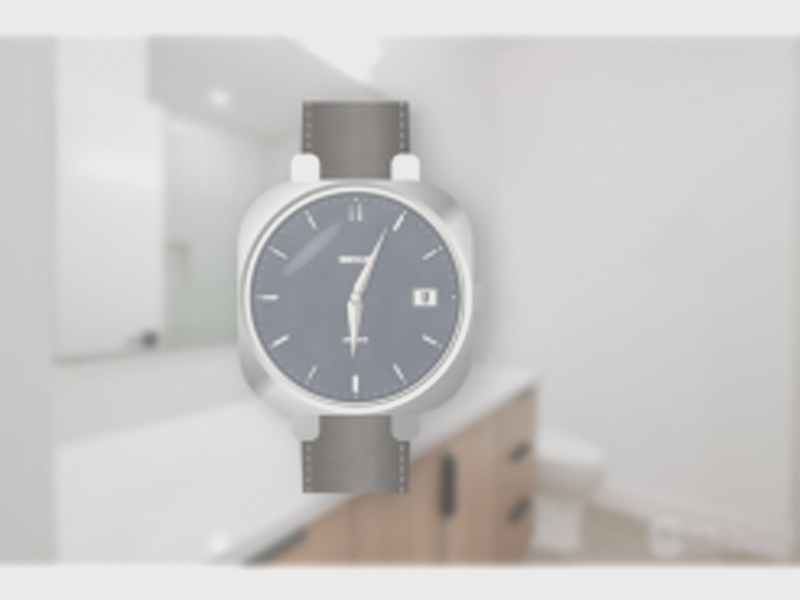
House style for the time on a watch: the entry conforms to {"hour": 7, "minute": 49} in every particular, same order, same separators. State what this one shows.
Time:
{"hour": 6, "minute": 4}
